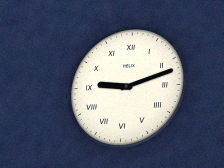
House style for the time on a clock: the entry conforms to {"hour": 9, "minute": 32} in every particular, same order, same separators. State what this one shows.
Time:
{"hour": 9, "minute": 12}
